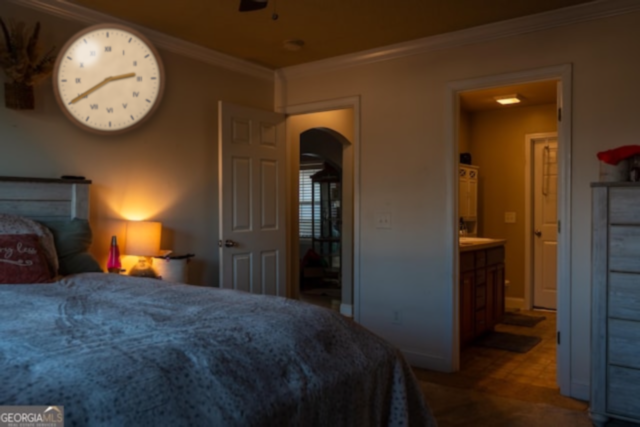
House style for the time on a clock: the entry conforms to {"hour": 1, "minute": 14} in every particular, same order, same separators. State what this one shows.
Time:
{"hour": 2, "minute": 40}
